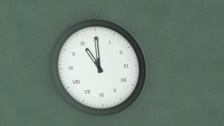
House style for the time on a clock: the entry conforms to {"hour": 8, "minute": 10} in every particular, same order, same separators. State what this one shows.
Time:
{"hour": 11, "minute": 0}
